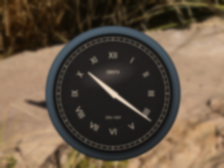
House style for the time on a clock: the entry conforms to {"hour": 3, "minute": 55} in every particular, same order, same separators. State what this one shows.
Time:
{"hour": 10, "minute": 21}
